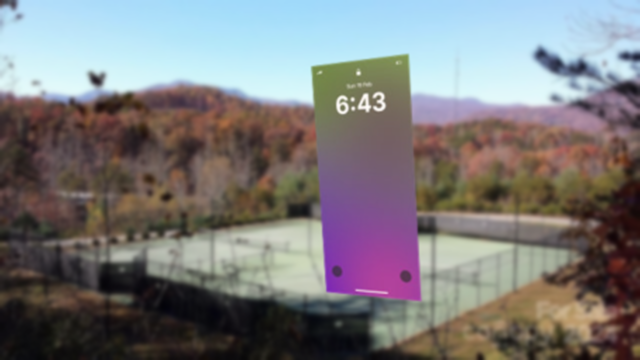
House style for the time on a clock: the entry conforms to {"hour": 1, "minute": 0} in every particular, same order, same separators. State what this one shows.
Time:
{"hour": 6, "minute": 43}
